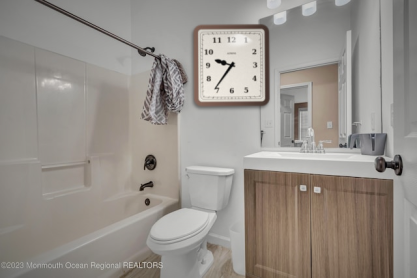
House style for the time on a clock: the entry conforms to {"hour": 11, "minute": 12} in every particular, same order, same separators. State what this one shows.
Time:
{"hour": 9, "minute": 36}
